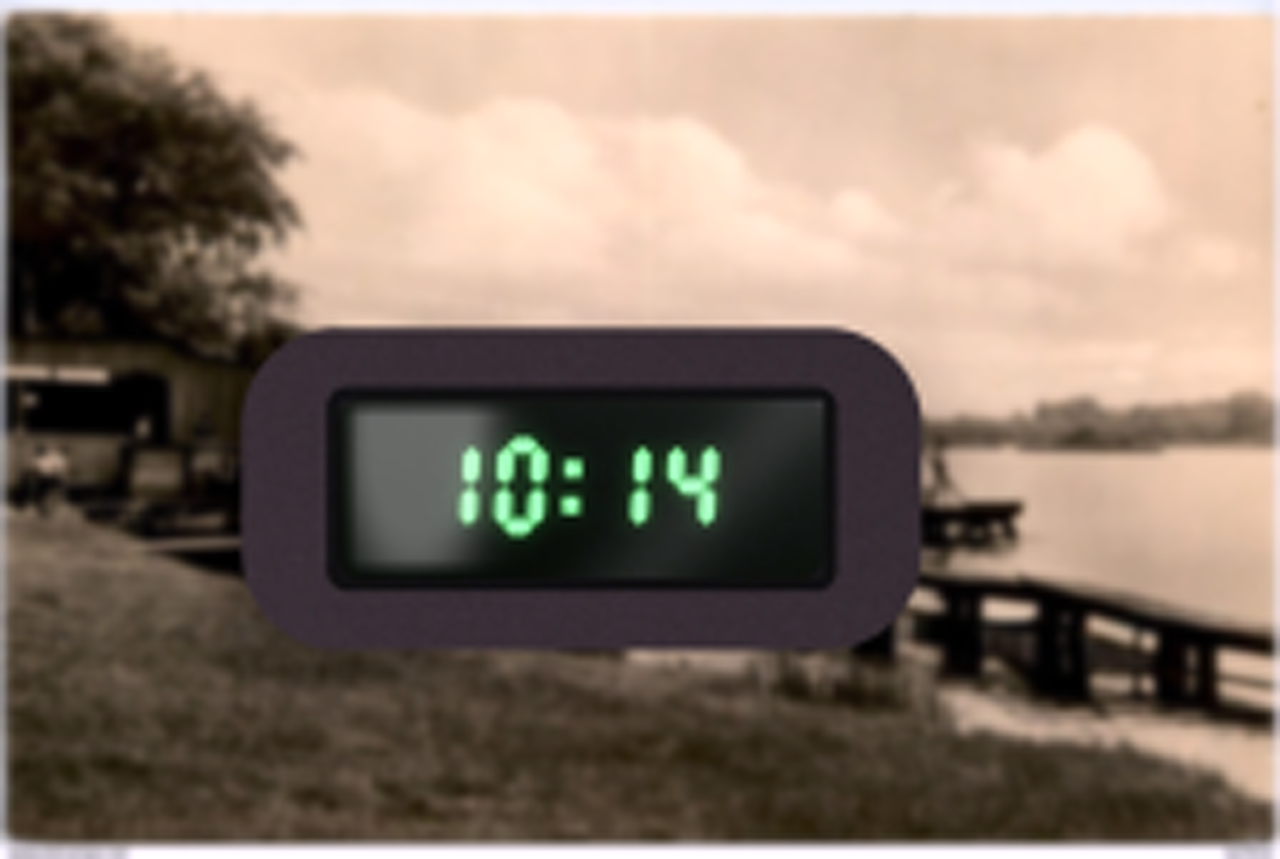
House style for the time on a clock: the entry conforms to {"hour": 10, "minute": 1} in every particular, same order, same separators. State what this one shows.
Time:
{"hour": 10, "minute": 14}
